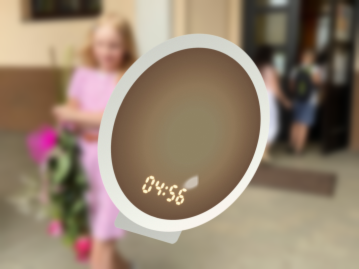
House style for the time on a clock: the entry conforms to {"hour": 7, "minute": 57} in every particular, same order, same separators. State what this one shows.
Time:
{"hour": 4, "minute": 56}
